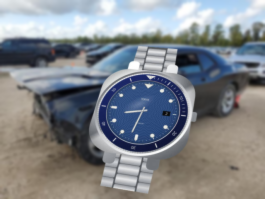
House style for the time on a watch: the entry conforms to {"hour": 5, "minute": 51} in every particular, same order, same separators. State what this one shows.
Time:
{"hour": 8, "minute": 32}
